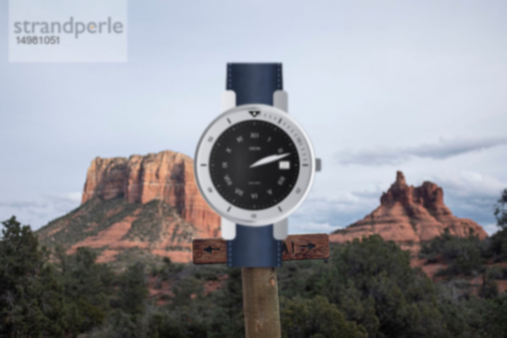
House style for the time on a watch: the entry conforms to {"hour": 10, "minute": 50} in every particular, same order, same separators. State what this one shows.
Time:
{"hour": 2, "minute": 12}
